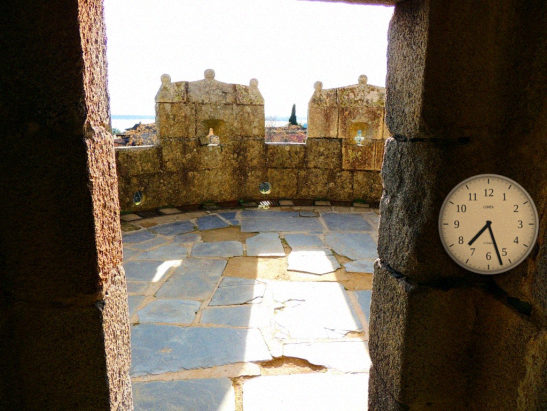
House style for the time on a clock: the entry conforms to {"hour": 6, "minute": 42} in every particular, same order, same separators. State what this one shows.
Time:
{"hour": 7, "minute": 27}
